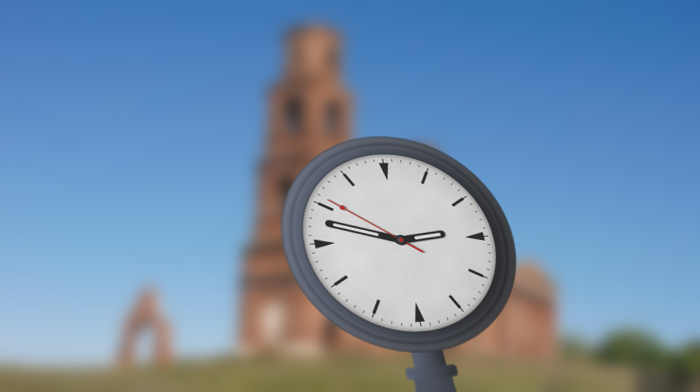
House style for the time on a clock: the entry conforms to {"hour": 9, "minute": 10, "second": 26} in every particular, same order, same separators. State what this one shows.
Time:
{"hour": 2, "minute": 47, "second": 51}
